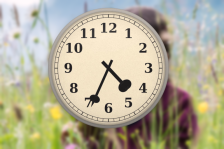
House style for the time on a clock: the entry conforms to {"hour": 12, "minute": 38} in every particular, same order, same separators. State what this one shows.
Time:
{"hour": 4, "minute": 34}
